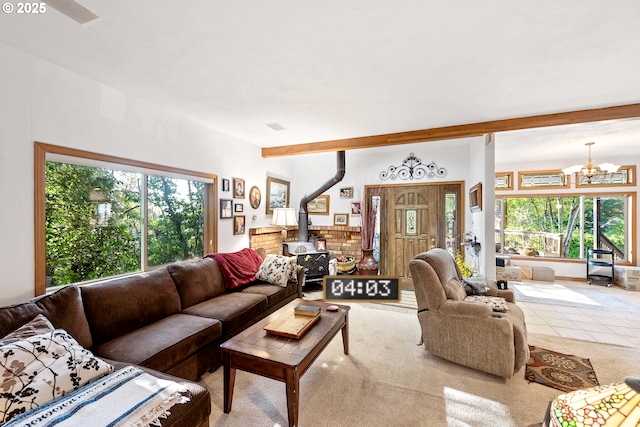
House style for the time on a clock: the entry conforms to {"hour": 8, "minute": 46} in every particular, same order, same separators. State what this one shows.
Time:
{"hour": 4, "minute": 3}
